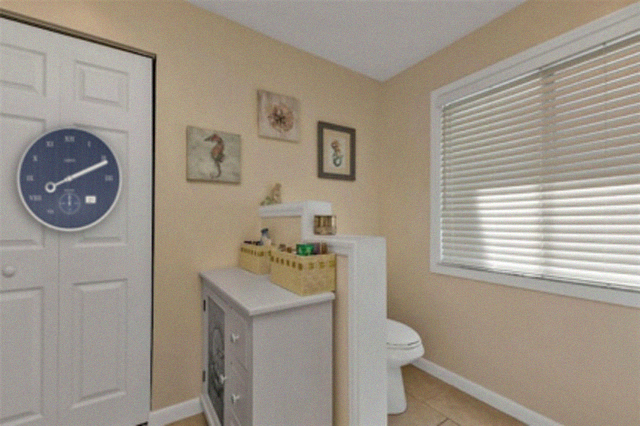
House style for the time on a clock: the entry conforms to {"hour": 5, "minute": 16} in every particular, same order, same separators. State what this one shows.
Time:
{"hour": 8, "minute": 11}
